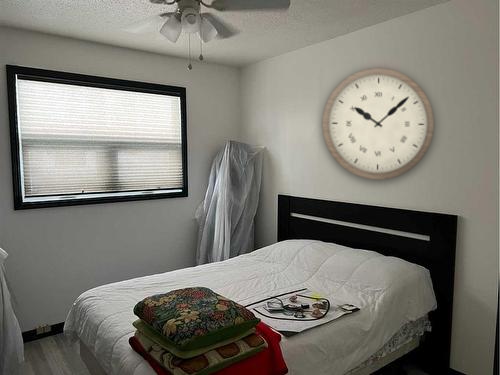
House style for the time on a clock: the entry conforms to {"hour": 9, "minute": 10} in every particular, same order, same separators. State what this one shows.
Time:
{"hour": 10, "minute": 8}
